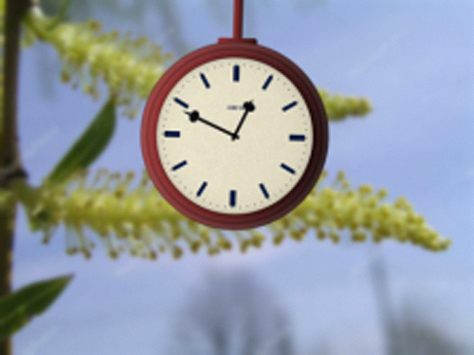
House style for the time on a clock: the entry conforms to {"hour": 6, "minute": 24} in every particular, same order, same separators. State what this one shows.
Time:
{"hour": 12, "minute": 49}
